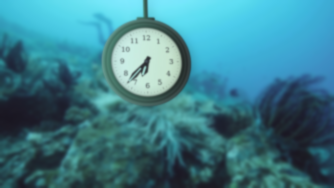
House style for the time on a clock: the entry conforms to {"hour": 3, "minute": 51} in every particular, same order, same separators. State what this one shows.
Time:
{"hour": 6, "minute": 37}
